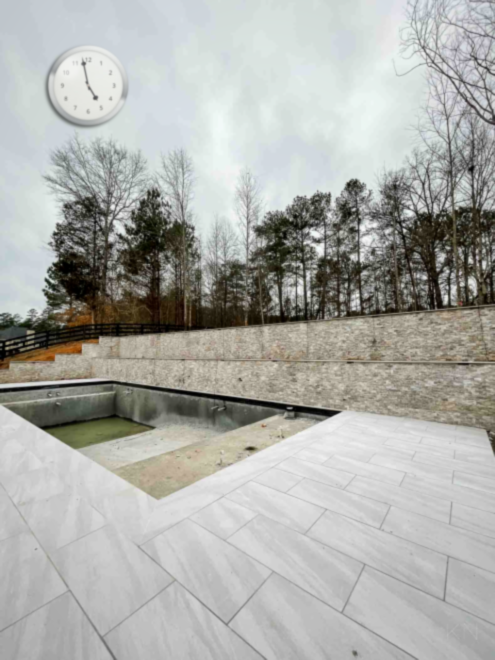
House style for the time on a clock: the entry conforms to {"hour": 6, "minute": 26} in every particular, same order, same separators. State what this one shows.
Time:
{"hour": 4, "minute": 58}
